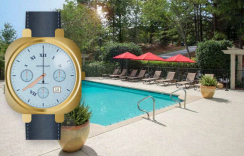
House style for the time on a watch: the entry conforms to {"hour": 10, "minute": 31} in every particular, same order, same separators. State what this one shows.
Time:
{"hour": 7, "minute": 39}
